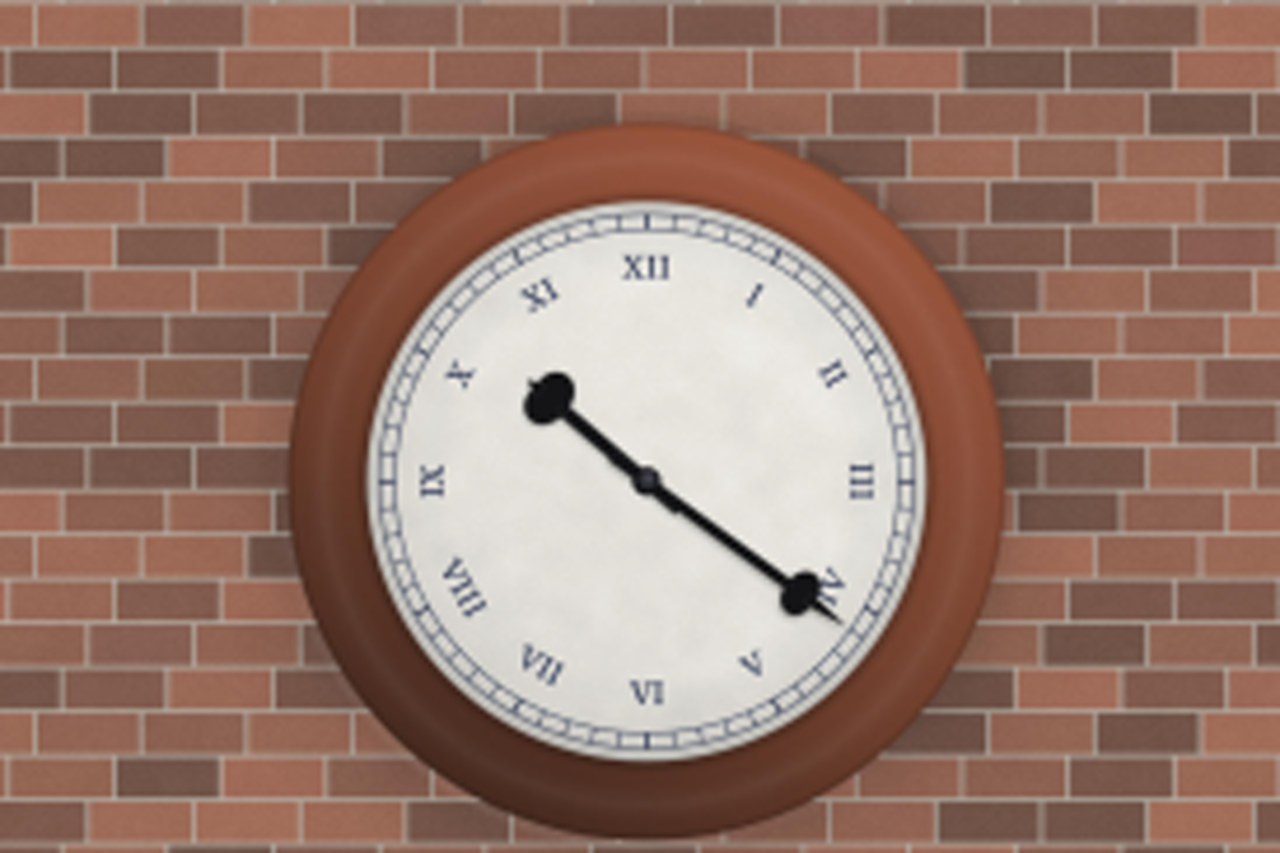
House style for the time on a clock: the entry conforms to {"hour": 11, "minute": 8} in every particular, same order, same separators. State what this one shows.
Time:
{"hour": 10, "minute": 21}
